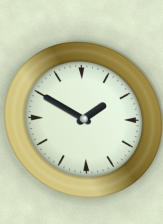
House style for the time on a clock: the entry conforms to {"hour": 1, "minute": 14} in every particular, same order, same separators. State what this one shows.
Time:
{"hour": 1, "minute": 50}
